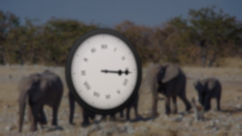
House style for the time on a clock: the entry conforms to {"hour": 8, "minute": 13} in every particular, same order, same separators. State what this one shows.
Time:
{"hour": 3, "minute": 16}
